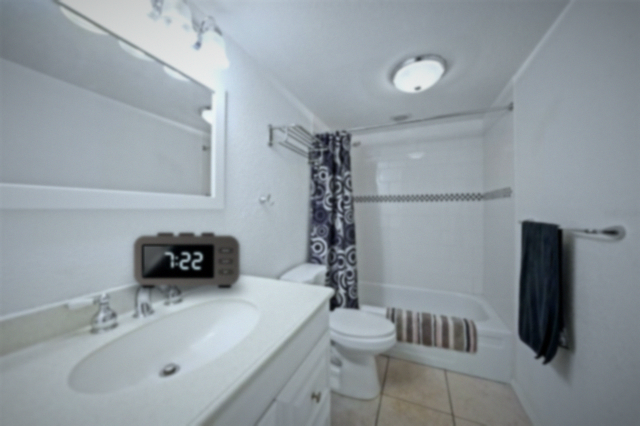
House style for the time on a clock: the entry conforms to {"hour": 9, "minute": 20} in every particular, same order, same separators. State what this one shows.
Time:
{"hour": 7, "minute": 22}
